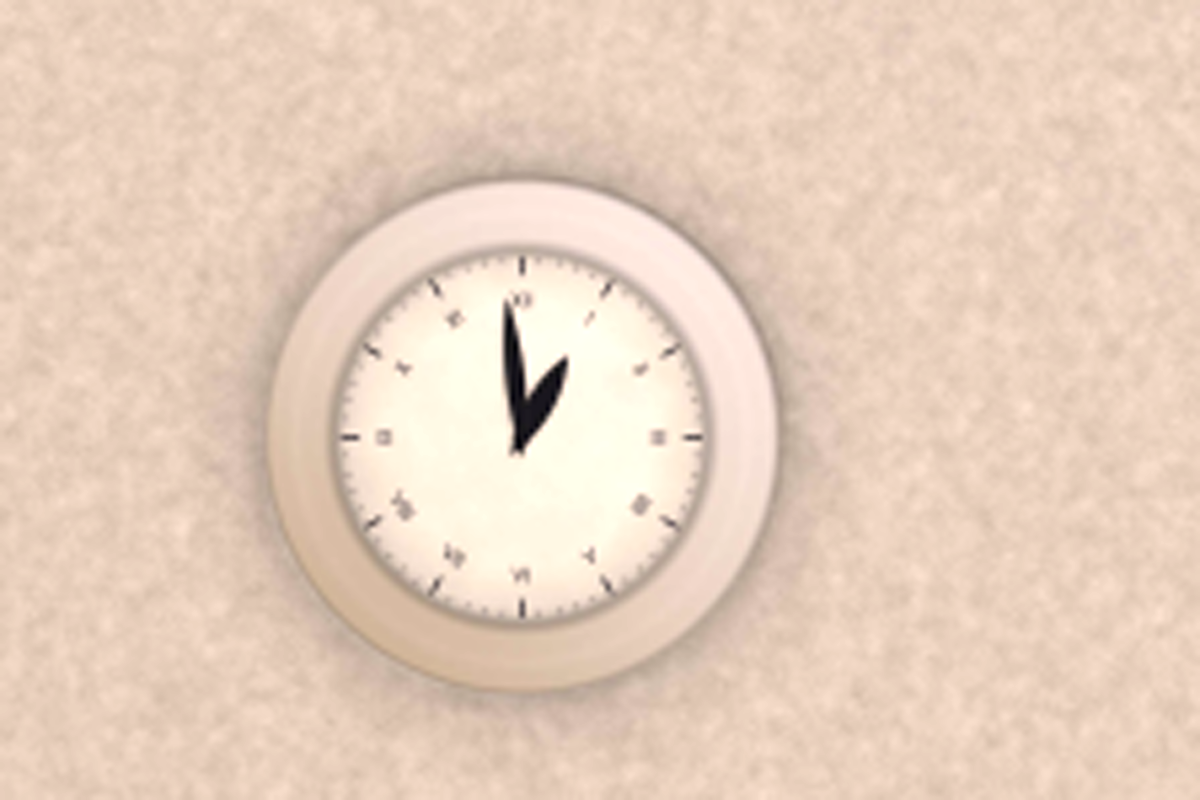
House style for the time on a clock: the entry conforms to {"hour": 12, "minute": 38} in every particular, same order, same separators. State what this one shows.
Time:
{"hour": 12, "minute": 59}
